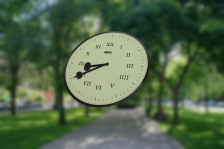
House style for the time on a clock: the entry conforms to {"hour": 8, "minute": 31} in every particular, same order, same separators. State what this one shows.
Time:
{"hour": 8, "minute": 40}
